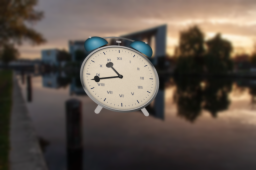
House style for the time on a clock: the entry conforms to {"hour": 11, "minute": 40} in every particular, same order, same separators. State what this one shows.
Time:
{"hour": 10, "minute": 43}
